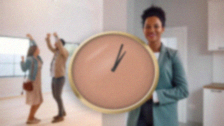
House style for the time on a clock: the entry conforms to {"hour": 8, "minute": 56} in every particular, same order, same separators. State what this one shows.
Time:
{"hour": 1, "minute": 3}
